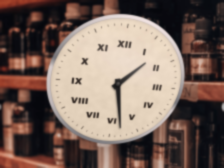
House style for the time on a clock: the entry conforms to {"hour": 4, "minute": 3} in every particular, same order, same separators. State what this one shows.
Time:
{"hour": 1, "minute": 28}
